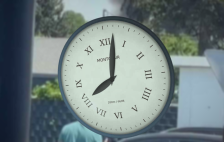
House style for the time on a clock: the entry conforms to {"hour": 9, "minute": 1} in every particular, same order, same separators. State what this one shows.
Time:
{"hour": 8, "minute": 2}
